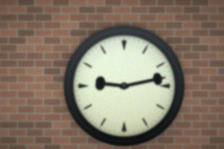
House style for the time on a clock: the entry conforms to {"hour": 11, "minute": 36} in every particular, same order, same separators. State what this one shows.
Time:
{"hour": 9, "minute": 13}
